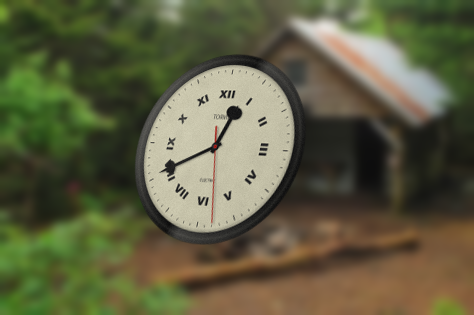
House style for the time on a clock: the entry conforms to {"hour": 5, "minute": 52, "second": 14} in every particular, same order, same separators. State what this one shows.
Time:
{"hour": 12, "minute": 40, "second": 28}
